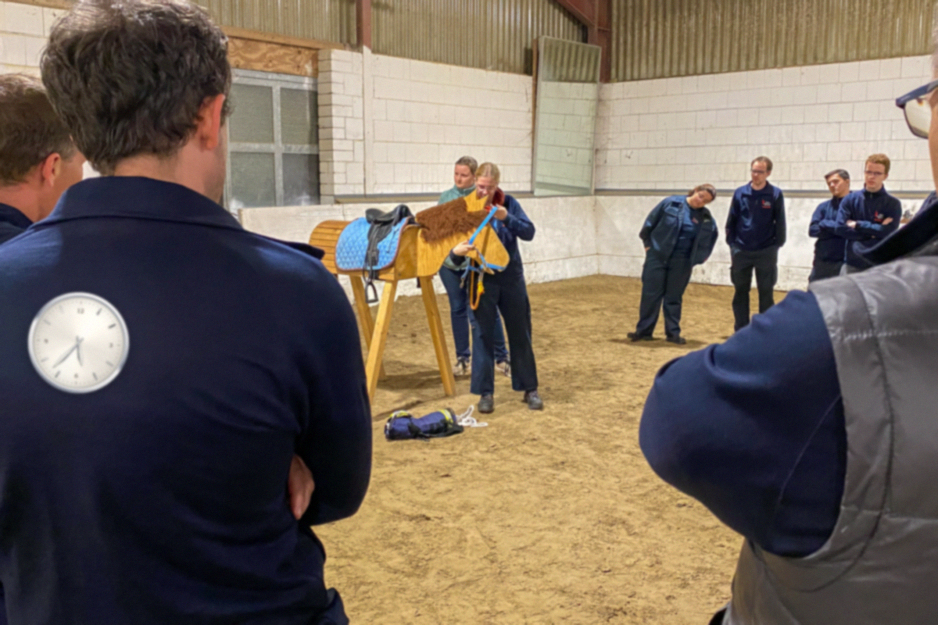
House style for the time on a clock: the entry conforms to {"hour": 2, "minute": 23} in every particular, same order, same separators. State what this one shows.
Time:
{"hour": 5, "minute": 37}
